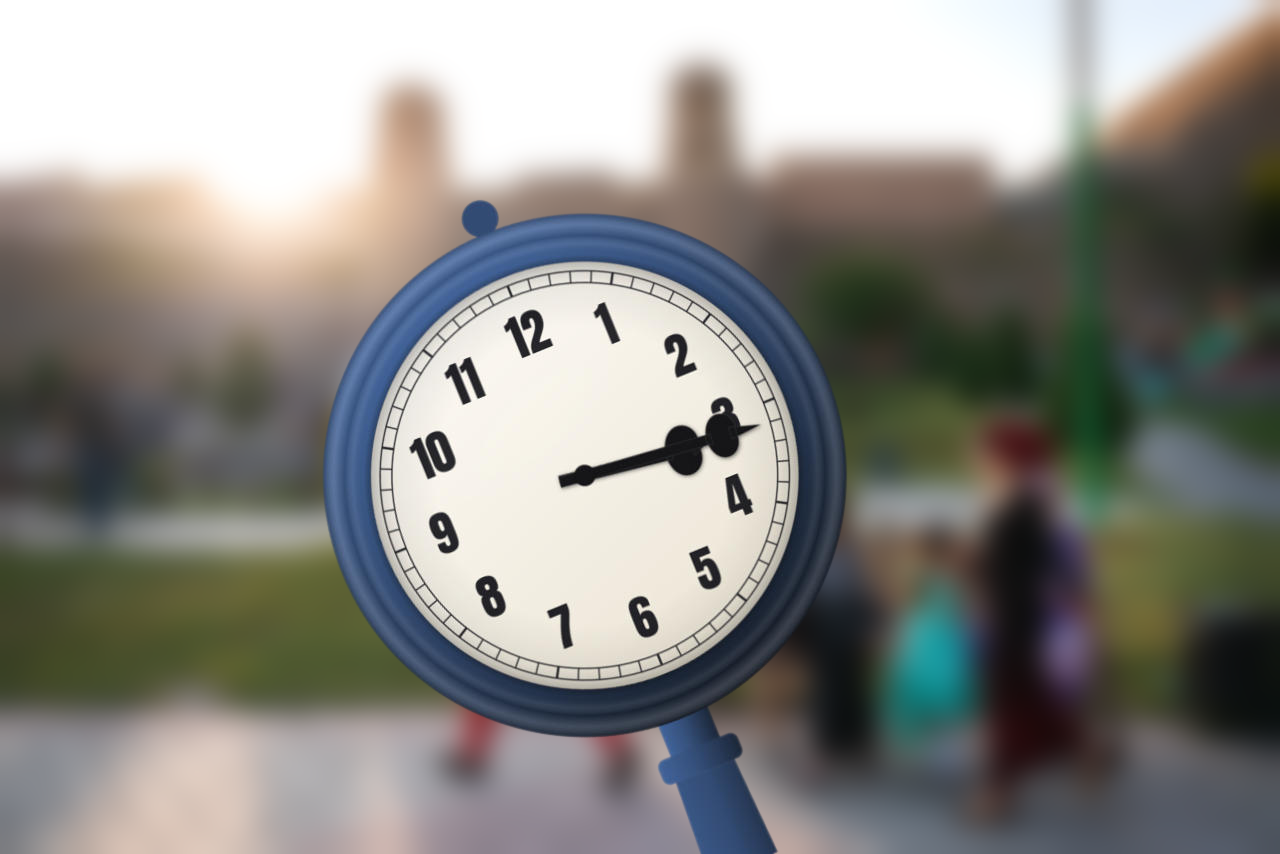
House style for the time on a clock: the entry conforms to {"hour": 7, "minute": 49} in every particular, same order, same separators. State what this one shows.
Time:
{"hour": 3, "minute": 16}
